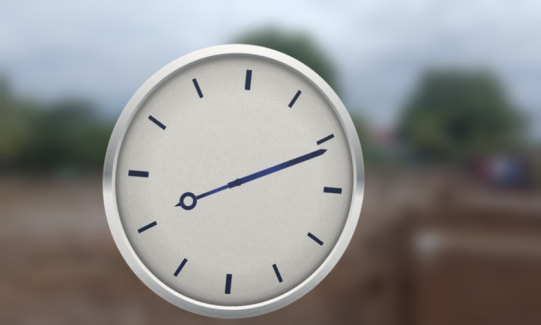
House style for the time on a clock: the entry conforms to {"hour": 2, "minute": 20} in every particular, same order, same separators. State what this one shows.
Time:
{"hour": 8, "minute": 11}
